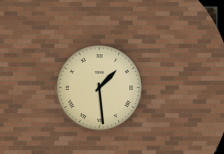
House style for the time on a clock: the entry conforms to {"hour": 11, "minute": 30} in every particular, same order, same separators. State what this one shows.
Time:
{"hour": 1, "minute": 29}
